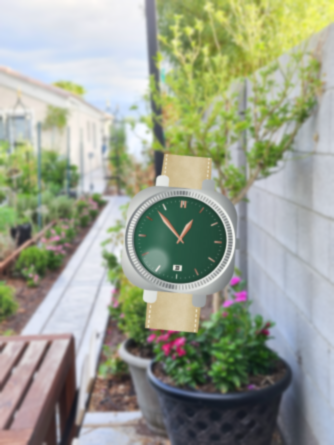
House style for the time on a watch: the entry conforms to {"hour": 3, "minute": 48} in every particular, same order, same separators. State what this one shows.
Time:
{"hour": 12, "minute": 53}
